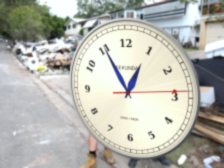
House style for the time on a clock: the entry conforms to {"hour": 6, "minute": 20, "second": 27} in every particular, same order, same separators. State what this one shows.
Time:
{"hour": 12, "minute": 55, "second": 14}
